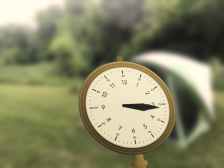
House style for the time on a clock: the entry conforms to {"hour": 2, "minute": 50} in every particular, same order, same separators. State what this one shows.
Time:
{"hour": 3, "minute": 16}
